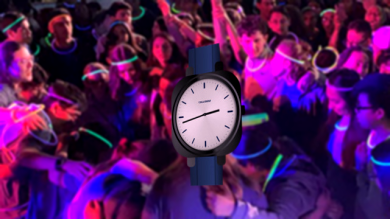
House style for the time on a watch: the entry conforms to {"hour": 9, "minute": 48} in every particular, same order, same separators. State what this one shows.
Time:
{"hour": 2, "minute": 43}
